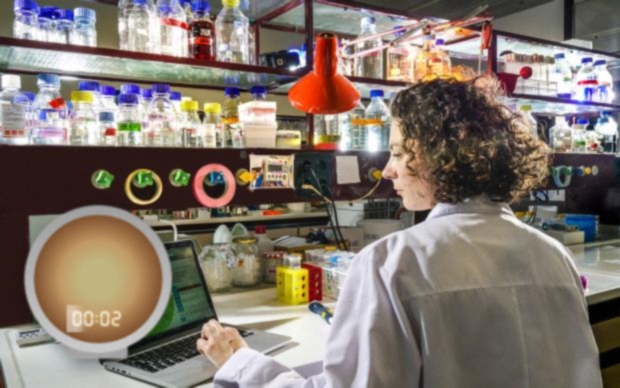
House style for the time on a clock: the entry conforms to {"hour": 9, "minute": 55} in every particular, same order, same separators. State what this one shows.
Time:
{"hour": 0, "minute": 2}
